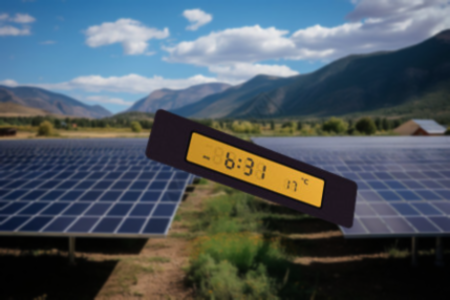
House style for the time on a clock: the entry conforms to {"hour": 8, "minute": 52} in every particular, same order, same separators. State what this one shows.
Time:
{"hour": 6, "minute": 31}
